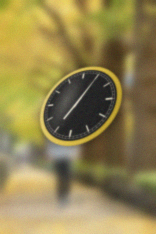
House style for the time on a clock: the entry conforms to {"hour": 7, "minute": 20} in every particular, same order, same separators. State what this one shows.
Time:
{"hour": 7, "minute": 5}
